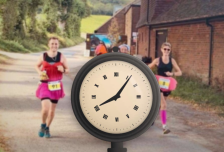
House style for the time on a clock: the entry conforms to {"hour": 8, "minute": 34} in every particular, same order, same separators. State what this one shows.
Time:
{"hour": 8, "minute": 6}
